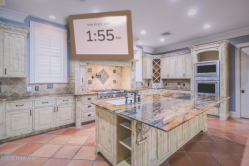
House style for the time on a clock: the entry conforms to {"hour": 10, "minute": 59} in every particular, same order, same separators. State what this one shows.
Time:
{"hour": 1, "minute": 55}
